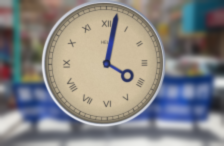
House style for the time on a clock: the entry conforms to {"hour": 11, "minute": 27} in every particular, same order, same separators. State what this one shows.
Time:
{"hour": 4, "minute": 2}
